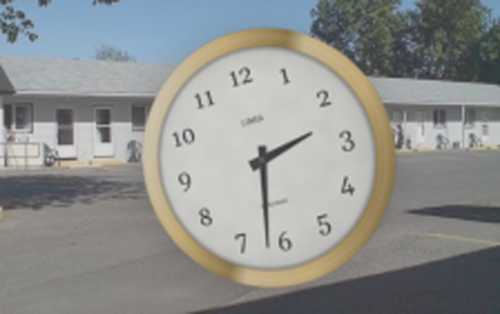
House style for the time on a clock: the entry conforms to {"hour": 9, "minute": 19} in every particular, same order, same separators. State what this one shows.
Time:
{"hour": 2, "minute": 32}
